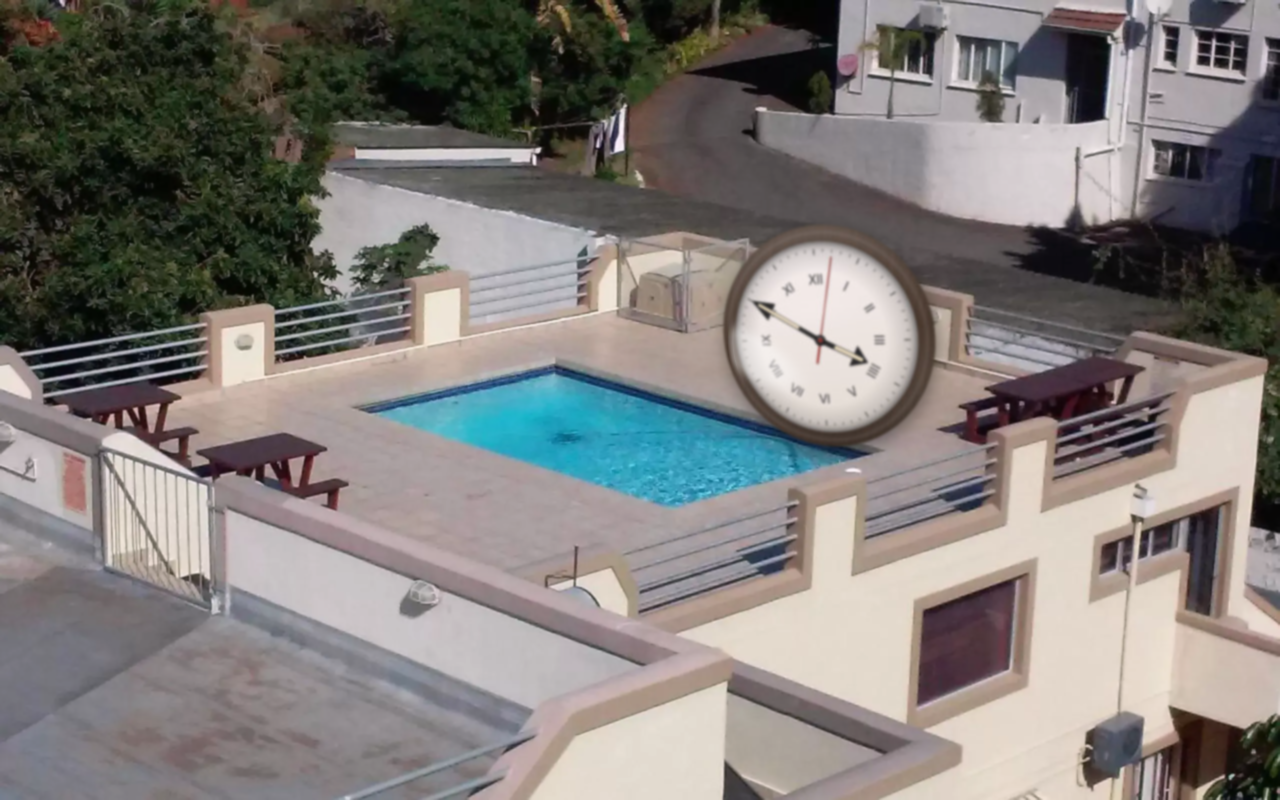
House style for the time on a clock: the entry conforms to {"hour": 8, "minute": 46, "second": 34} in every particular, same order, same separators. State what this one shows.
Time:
{"hour": 3, "minute": 50, "second": 2}
